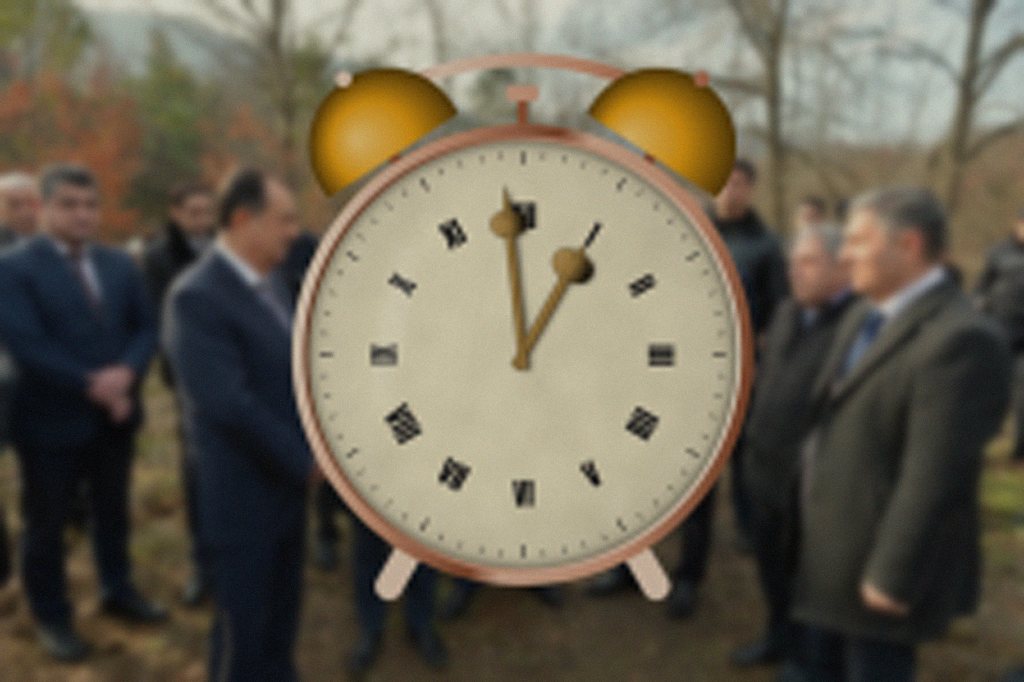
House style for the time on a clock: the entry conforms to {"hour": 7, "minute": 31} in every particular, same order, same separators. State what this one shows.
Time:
{"hour": 12, "minute": 59}
